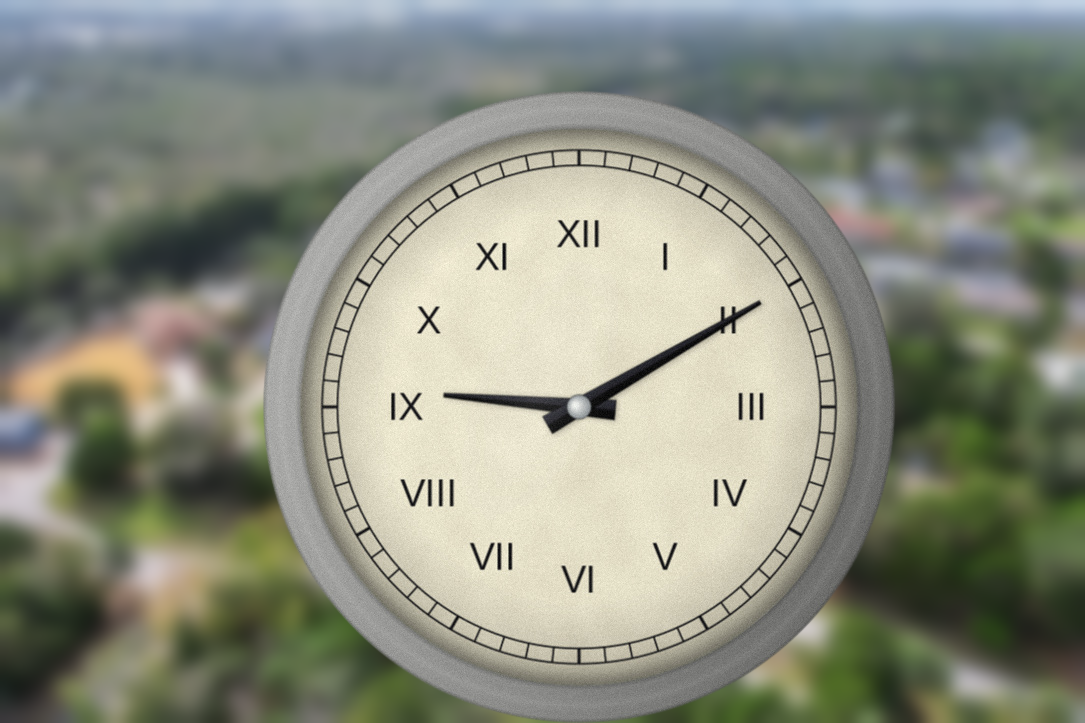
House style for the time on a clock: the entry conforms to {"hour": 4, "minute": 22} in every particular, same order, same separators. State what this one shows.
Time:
{"hour": 9, "minute": 10}
